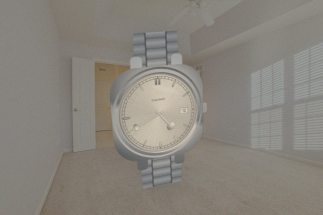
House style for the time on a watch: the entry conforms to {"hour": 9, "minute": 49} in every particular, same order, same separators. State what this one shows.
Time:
{"hour": 4, "minute": 41}
